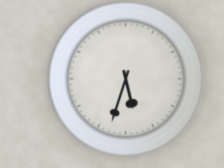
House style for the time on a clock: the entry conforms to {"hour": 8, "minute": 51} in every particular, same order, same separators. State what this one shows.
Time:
{"hour": 5, "minute": 33}
